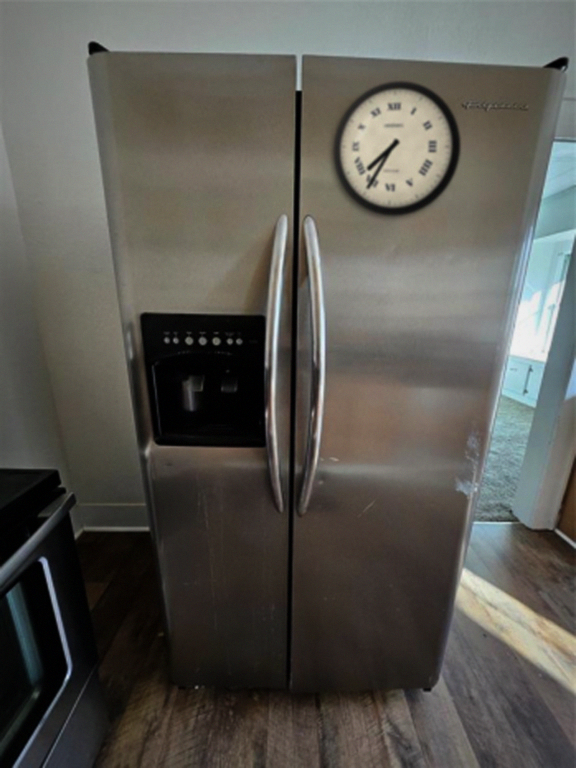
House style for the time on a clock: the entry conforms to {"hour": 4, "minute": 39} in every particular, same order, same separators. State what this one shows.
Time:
{"hour": 7, "minute": 35}
